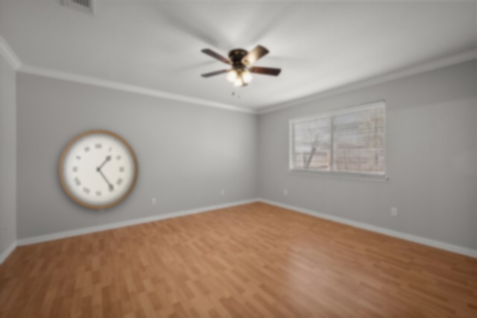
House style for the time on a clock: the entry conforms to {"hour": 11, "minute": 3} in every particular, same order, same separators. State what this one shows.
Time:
{"hour": 1, "minute": 24}
